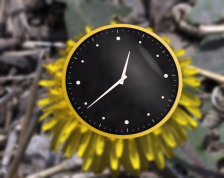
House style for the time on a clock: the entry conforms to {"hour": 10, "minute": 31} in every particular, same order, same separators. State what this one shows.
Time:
{"hour": 12, "minute": 39}
